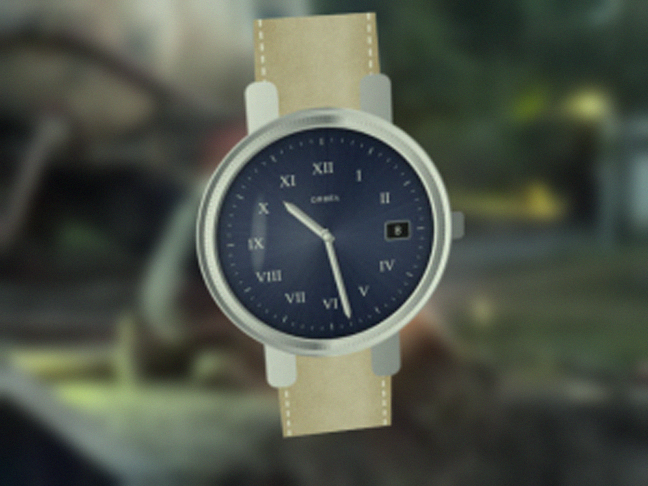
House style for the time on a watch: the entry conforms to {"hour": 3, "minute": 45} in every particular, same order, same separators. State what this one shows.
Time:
{"hour": 10, "minute": 28}
